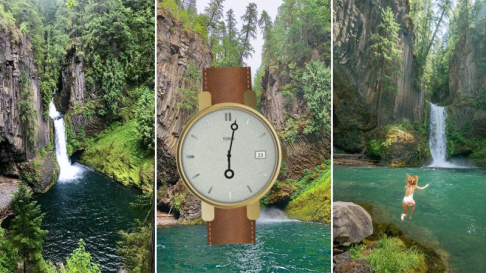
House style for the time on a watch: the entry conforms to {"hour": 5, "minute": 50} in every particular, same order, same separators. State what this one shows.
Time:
{"hour": 6, "minute": 2}
